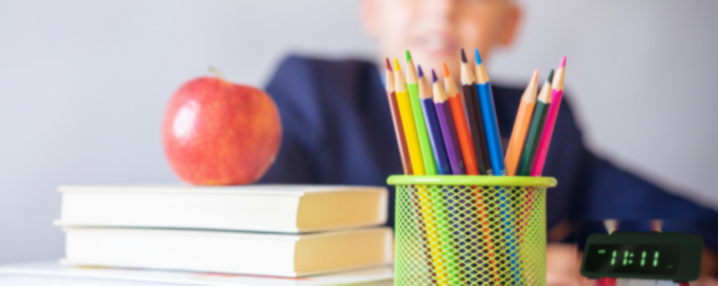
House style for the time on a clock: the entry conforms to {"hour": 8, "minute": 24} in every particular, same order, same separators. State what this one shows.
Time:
{"hour": 11, "minute": 11}
